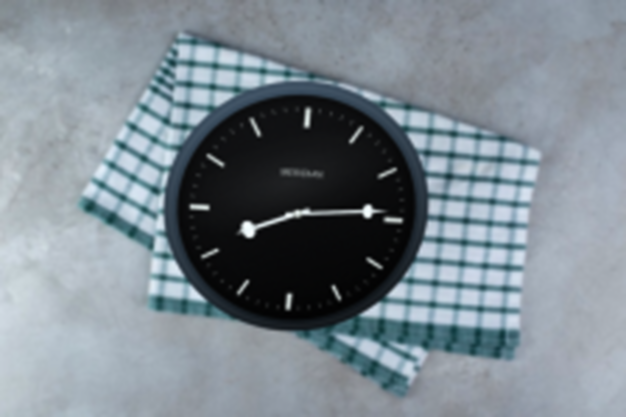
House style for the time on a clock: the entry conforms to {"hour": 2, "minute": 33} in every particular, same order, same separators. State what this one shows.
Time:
{"hour": 8, "minute": 14}
